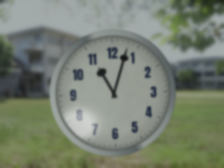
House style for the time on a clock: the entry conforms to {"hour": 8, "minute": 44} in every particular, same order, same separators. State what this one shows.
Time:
{"hour": 11, "minute": 3}
